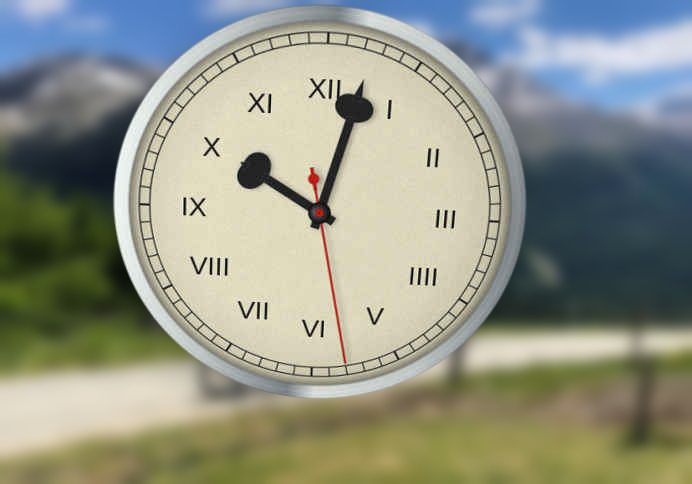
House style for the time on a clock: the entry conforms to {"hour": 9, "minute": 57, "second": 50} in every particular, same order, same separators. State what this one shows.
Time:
{"hour": 10, "minute": 2, "second": 28}
